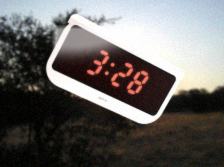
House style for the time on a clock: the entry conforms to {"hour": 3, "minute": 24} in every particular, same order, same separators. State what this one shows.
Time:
{"hour": 3, "minute": 28}
